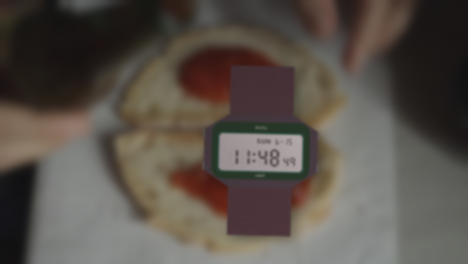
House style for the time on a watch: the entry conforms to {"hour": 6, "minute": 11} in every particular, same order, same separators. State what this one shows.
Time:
{"hour": 11, "minute": 48}
